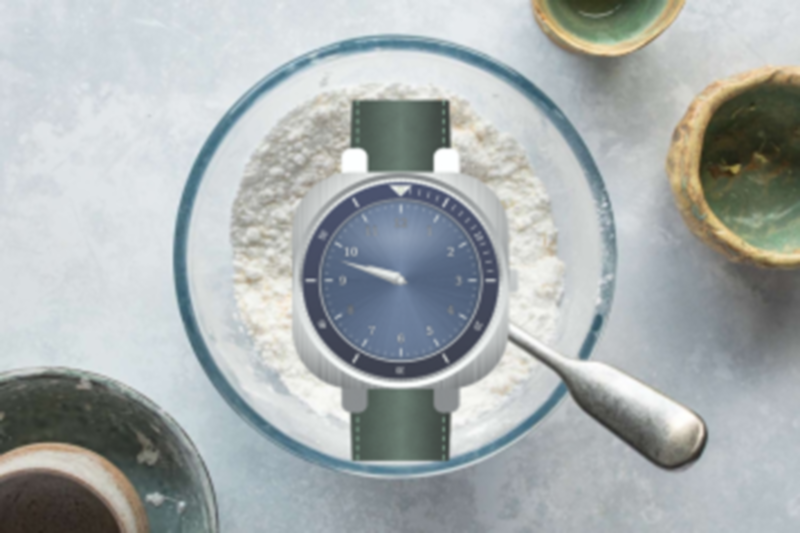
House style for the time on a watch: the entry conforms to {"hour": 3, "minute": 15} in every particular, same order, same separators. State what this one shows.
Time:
{"hour": 9, "minute": 48}
